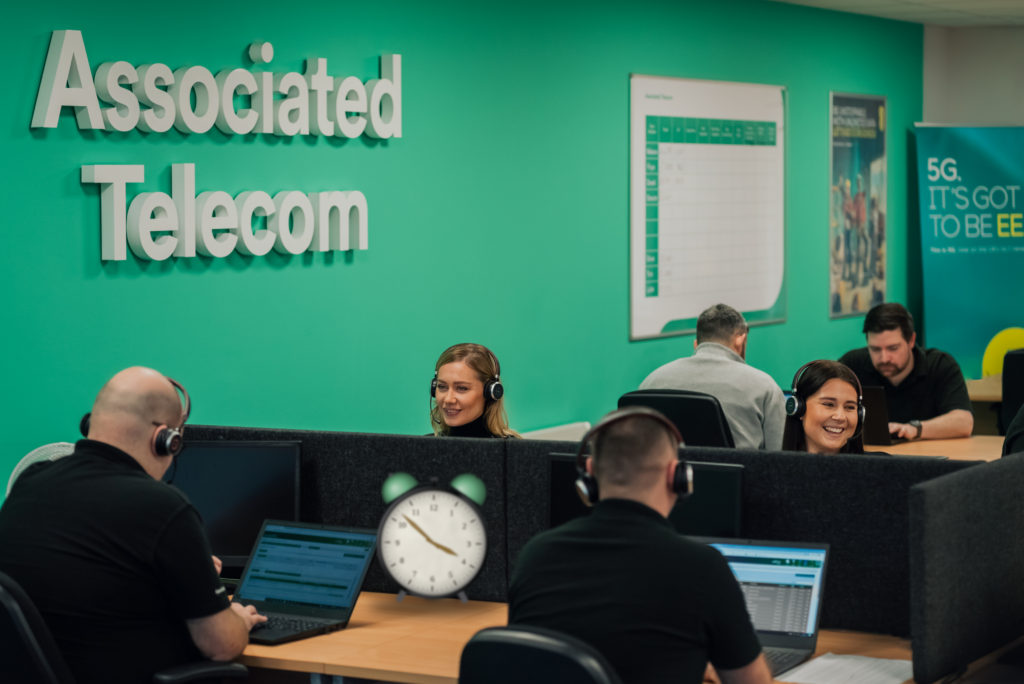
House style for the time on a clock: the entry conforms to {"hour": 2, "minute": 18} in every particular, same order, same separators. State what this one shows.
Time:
{"hour": 3, "minute": 52}
